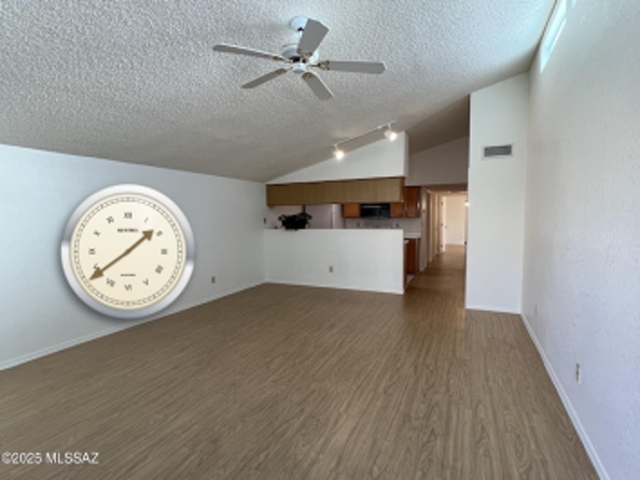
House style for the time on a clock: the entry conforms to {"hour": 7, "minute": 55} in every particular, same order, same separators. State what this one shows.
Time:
{"hour": 1, "minute": 39}
